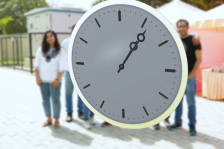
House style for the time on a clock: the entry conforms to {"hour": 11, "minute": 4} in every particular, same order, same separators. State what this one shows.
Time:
{"hour": 1, "minute": 6}
